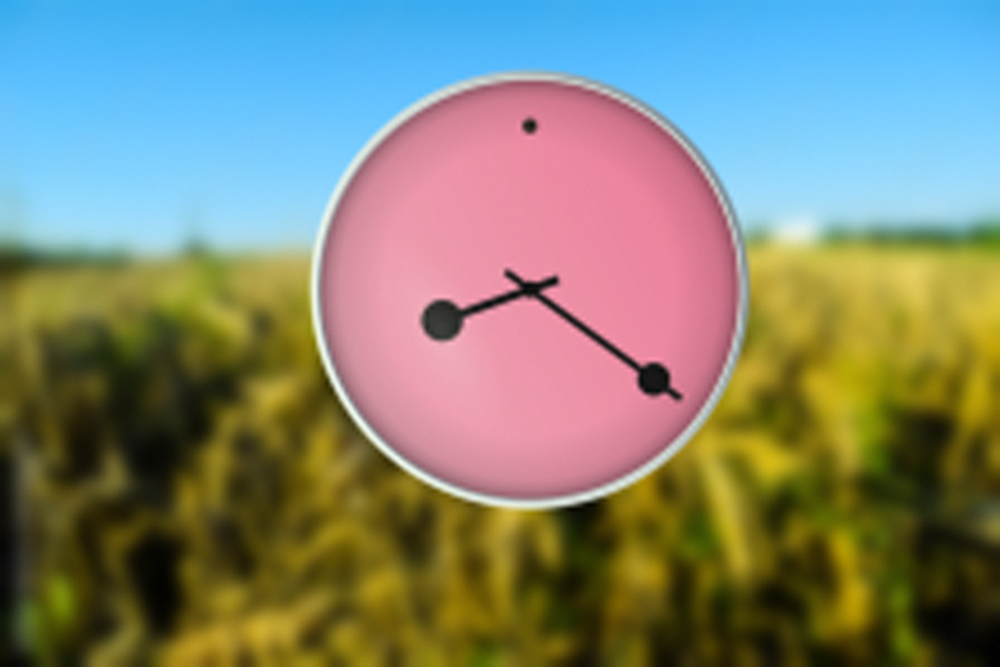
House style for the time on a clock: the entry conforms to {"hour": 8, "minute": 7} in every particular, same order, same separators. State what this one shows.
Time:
{"hour": 8, "minute": 21}
